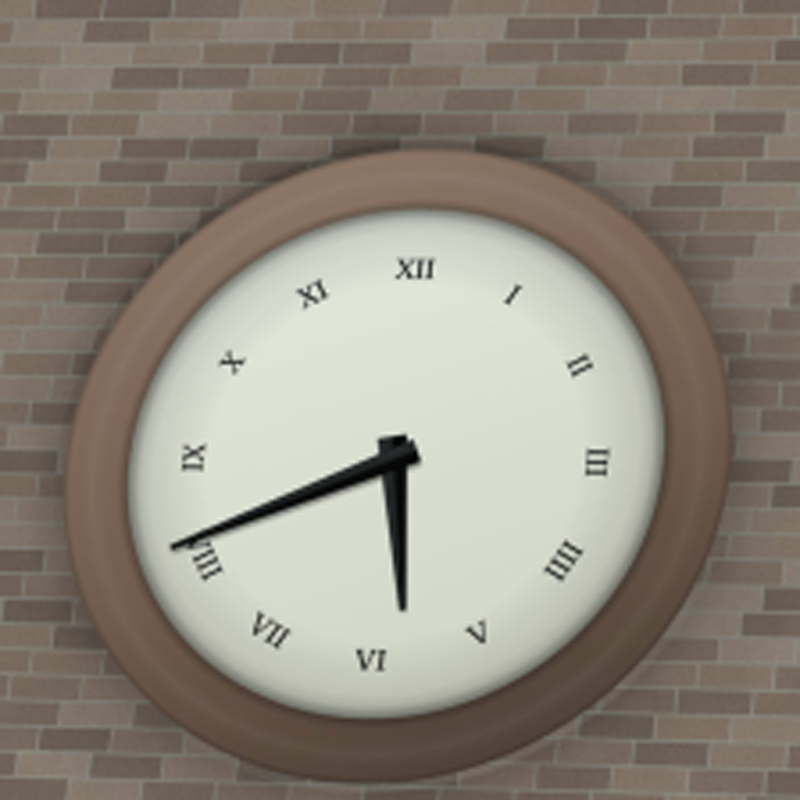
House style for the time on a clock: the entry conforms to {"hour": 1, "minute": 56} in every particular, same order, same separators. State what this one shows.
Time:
{"hour": 5, "minute": 41}
